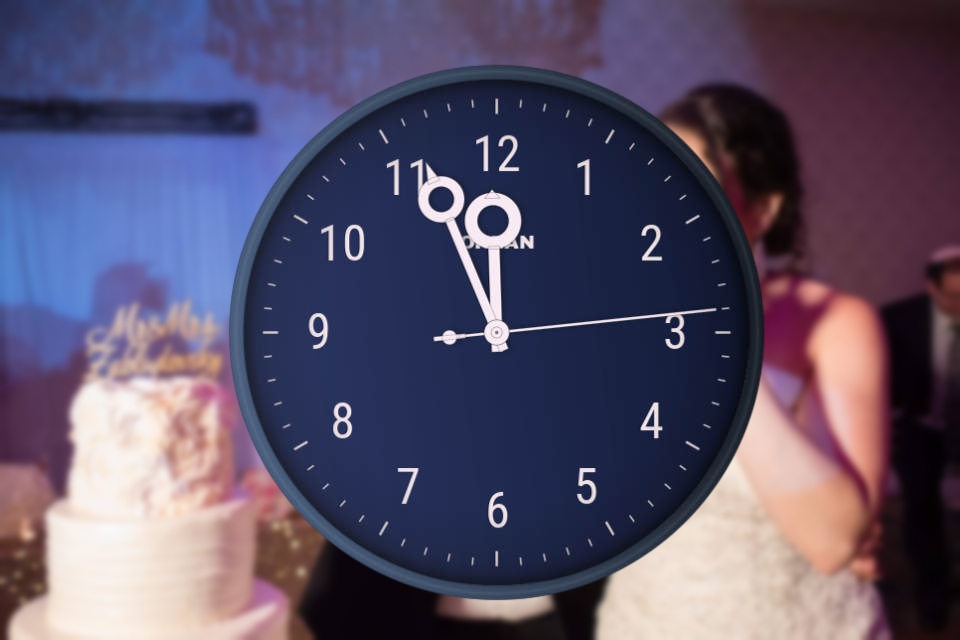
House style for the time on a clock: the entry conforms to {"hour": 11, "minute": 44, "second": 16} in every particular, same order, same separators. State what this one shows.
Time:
{"hour": 11, "minute": 56, "second": 14}
